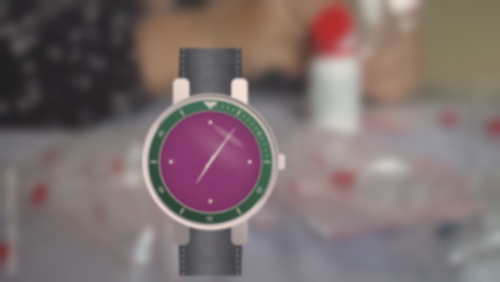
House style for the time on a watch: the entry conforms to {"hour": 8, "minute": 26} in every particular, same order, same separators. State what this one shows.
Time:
{"hour": 7, "minute": 6}
